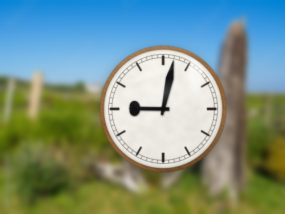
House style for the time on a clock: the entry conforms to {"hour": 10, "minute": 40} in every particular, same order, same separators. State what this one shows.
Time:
{"hour": 9, "minute": 2}
